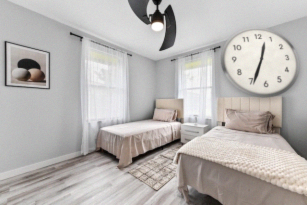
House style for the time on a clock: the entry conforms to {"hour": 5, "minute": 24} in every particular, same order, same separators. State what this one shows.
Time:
{"hour": 12, "minute": 34}
